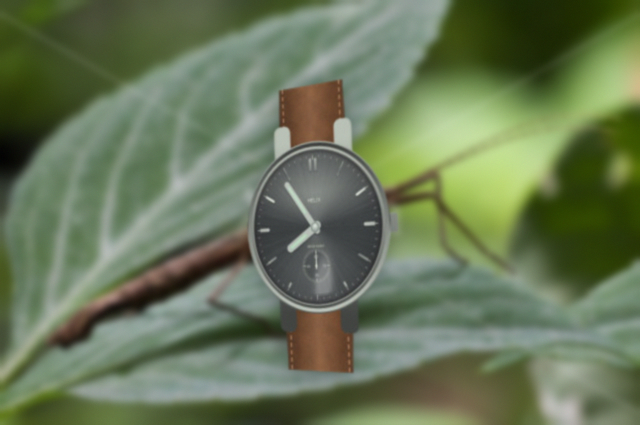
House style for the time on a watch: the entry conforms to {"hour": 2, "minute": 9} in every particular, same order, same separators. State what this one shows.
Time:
{"hour": 7, "minute": 54}
